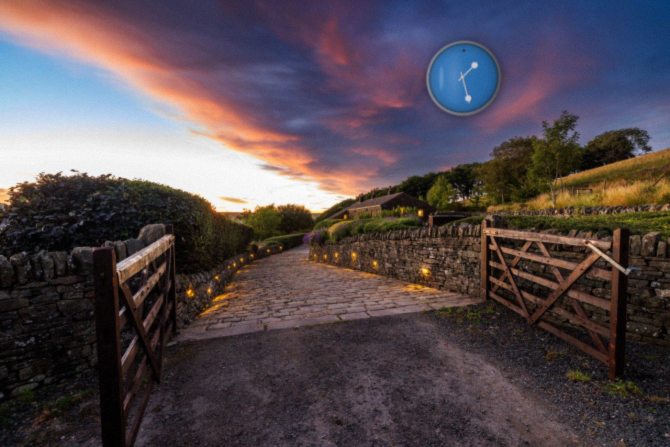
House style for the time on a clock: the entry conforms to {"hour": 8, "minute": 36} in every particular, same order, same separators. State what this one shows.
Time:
{"hour": 1, "minute": 27}
